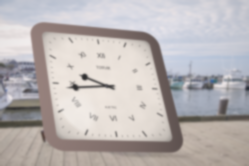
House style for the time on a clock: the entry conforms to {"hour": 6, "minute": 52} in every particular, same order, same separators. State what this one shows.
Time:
{"hour": 9, "minute": 44}
